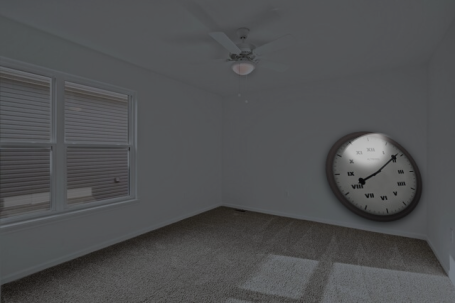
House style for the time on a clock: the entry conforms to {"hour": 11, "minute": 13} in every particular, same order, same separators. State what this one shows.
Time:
{"hour": 8, "minute": 9}
